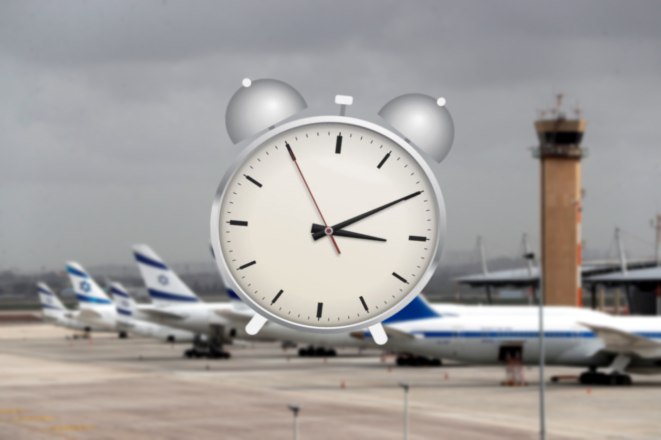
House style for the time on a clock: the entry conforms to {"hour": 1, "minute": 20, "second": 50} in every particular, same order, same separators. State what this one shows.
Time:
{"hour": 3, "minute": 9, "second": 55}
